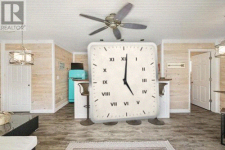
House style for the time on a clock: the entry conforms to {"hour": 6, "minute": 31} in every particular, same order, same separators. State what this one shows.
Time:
{"hour": 5, "minute": 1}
